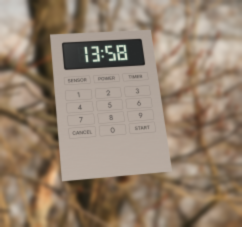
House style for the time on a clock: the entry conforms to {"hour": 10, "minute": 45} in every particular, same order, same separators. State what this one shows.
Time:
{"hour": 13, "minute": 58}
